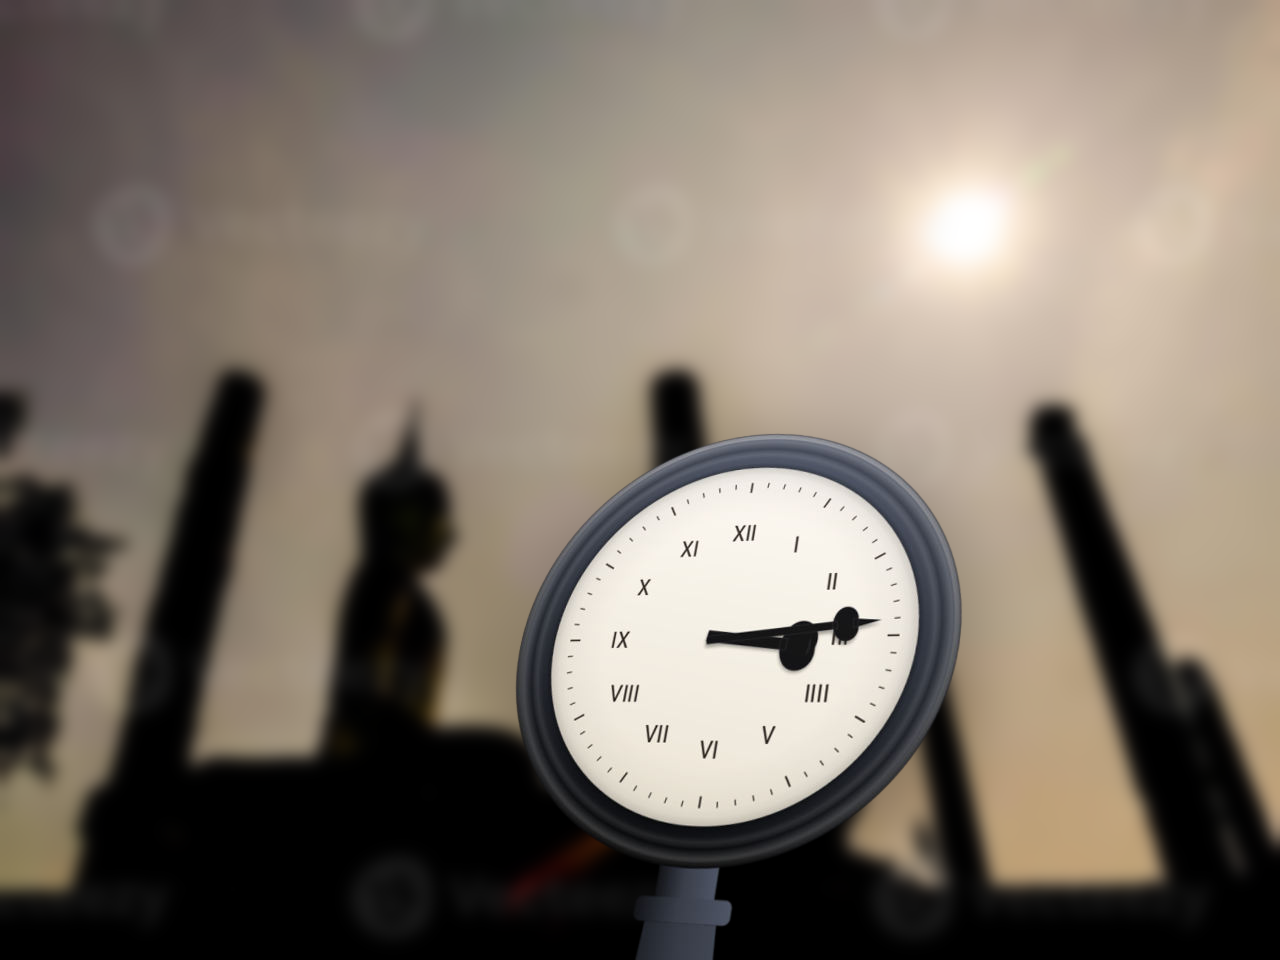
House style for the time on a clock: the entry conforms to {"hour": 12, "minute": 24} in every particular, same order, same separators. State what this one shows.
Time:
{"hour": 3, "minute": 14}
